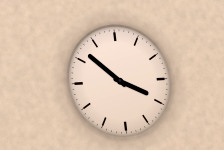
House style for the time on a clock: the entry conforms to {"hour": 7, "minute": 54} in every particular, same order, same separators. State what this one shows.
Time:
{"hour": 3, "minute": 52}
